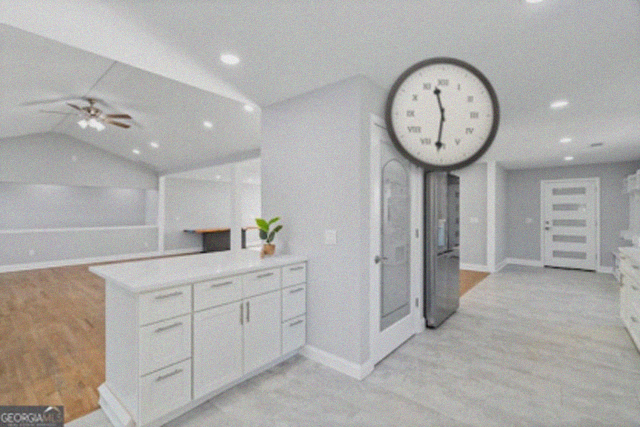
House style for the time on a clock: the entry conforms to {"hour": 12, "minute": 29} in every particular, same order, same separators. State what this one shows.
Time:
{"hour": 11, "minute": 31}
